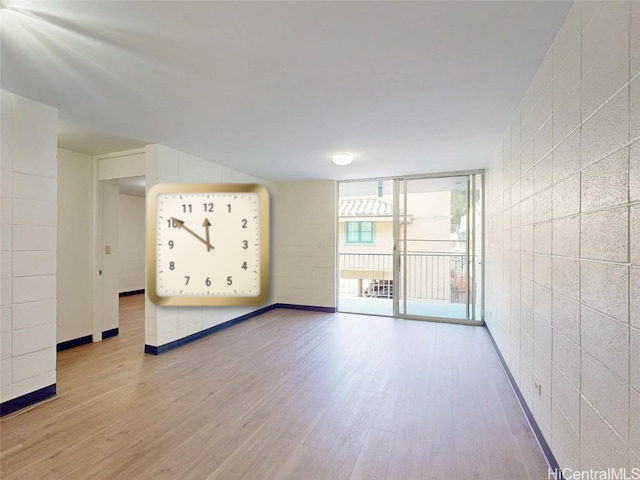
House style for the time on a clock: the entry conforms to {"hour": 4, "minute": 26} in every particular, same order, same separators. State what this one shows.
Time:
{"hour": 11, "minute": 51}
